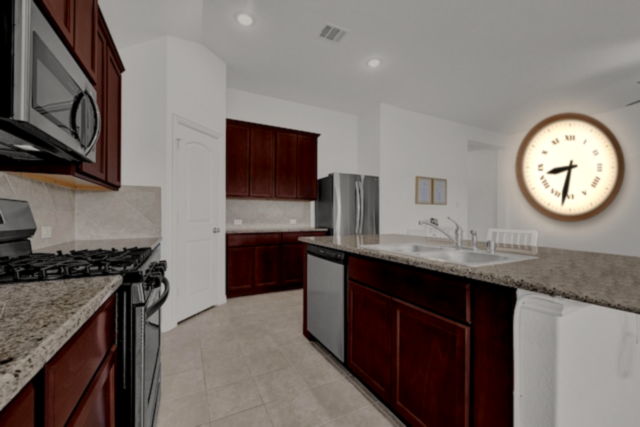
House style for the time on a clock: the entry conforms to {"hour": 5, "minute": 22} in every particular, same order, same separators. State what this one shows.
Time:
{"hour": 8, "minute": 32}
